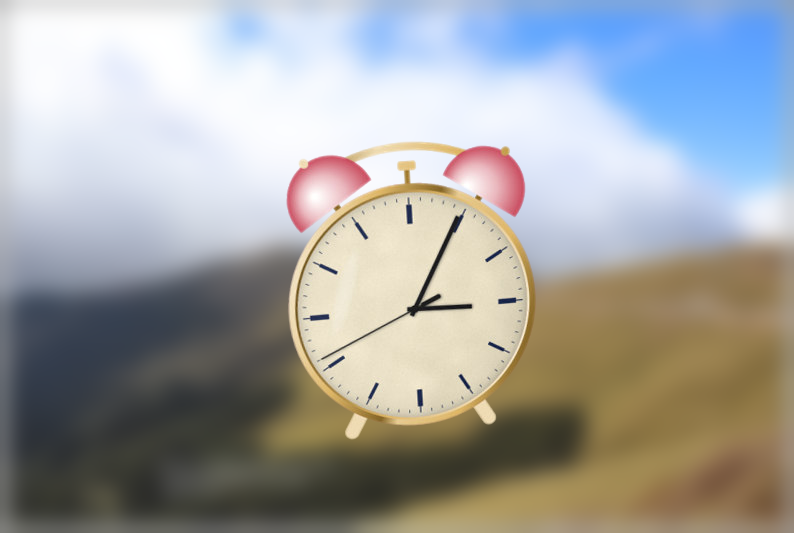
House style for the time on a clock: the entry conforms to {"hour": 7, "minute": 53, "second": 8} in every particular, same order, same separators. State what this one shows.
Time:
{"hour": 3, "minute": 4, "second": 41}
